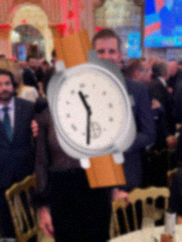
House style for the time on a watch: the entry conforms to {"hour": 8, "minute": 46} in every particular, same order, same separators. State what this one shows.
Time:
{"hour": 11, "minute": 33}
